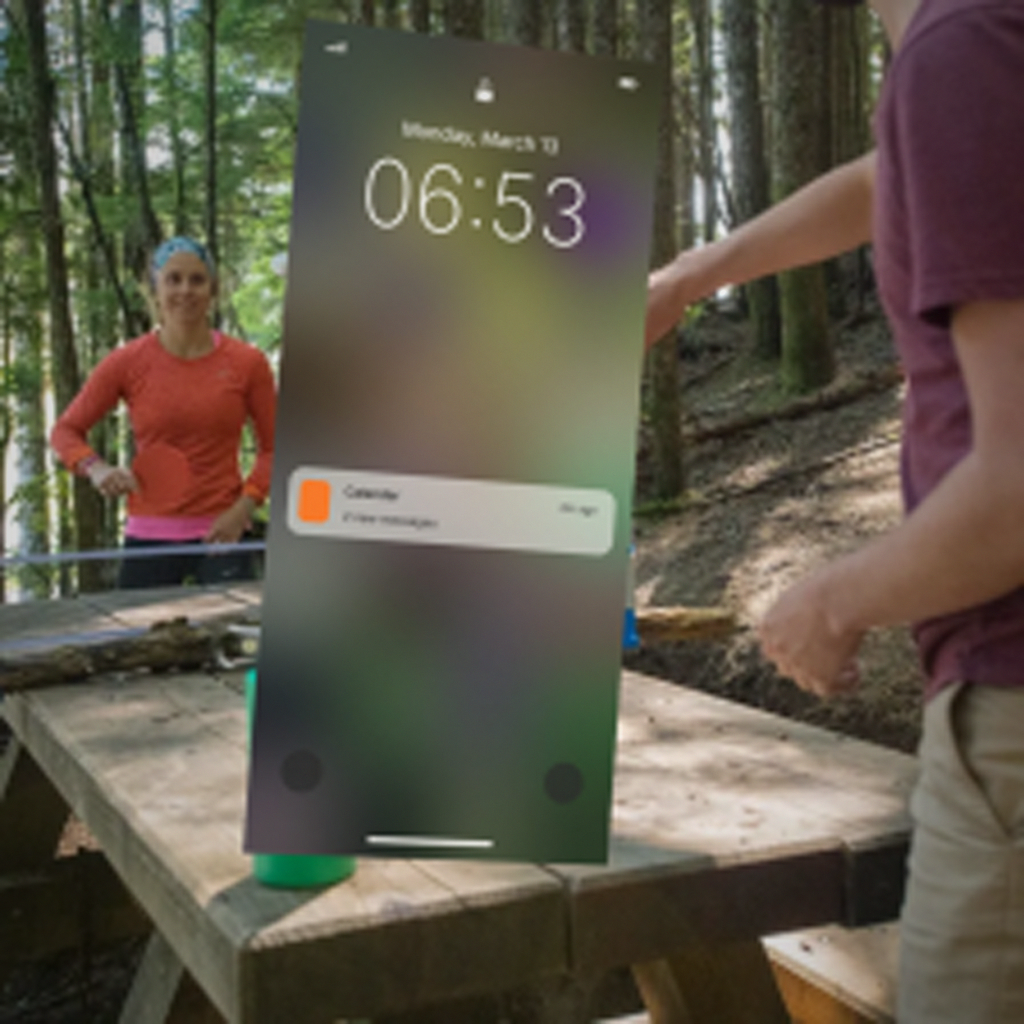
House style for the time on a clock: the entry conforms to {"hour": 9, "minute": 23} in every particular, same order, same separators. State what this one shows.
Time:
{"hour": 6, "minute": 53}
